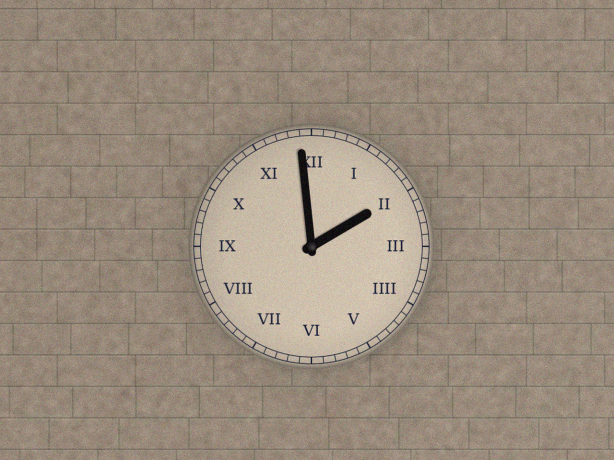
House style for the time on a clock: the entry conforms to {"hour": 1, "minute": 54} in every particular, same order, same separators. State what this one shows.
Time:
{"hour": 1, "minute": 59}
